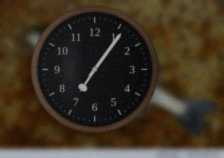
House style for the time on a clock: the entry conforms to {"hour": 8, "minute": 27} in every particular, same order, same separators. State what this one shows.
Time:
{"hour": 7, "minute": 6}
